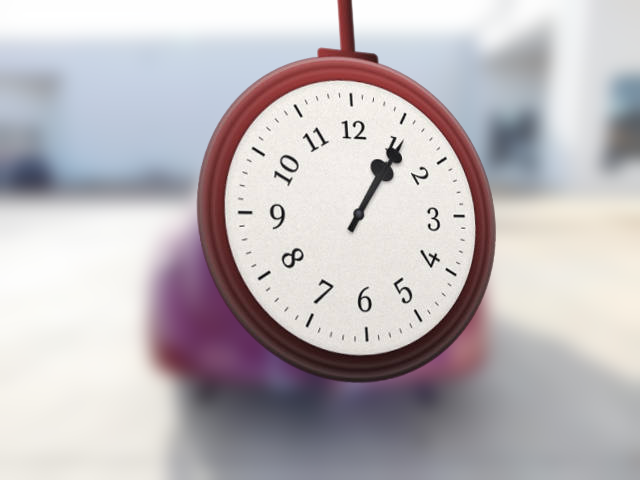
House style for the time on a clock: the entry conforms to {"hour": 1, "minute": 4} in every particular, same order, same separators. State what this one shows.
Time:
{"hour": 1, "minute": 6}
